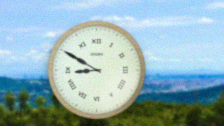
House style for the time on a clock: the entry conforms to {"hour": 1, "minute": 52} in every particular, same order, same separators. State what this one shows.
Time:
{"hour": 8, "minute": 50}
